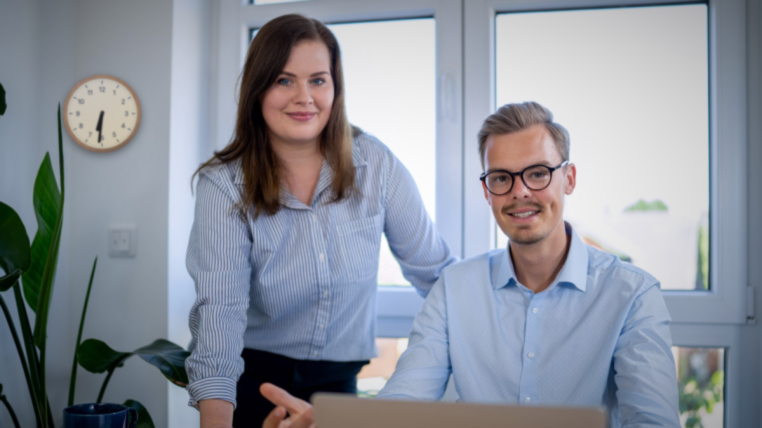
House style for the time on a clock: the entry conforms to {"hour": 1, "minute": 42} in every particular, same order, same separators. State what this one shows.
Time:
{"hour": 6, "minute": 31}
